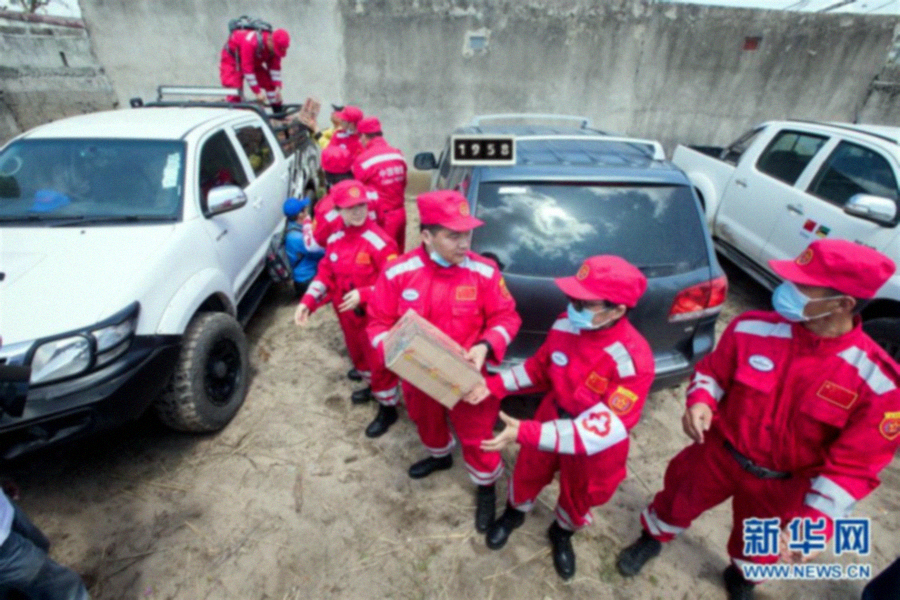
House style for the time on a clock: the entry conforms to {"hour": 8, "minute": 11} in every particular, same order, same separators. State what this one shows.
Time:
{"hour": 19, "minute": 58}
